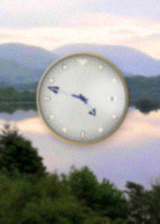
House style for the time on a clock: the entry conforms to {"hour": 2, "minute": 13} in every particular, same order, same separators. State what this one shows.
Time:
{"hour": 4, "minute": 48}
